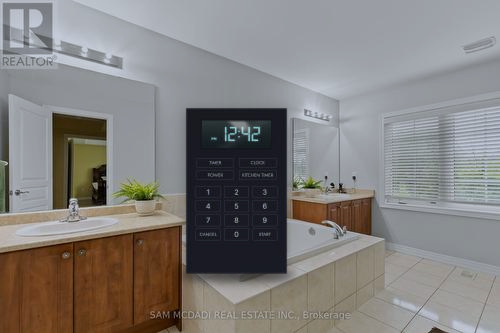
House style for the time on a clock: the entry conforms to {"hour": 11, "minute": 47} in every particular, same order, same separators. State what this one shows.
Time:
{"hour": 12, "minute": 42}
